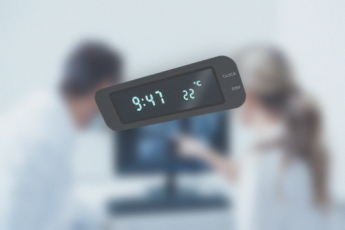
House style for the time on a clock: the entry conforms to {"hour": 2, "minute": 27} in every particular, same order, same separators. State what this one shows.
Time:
{"hour": 9, "minute": 47}
